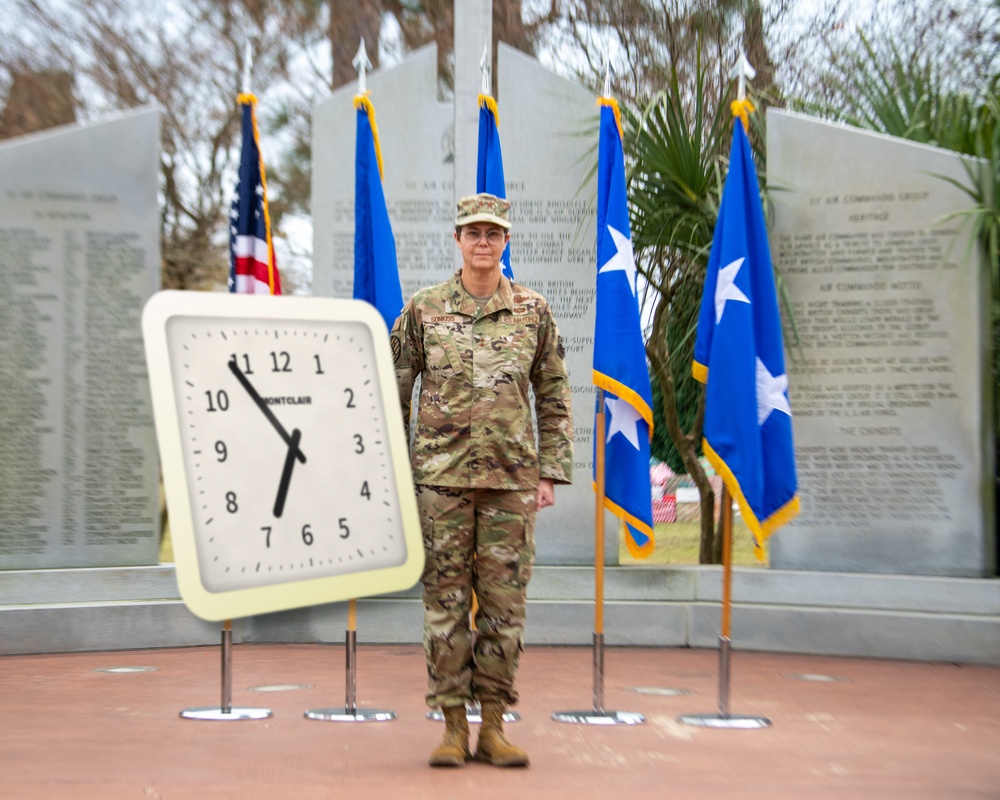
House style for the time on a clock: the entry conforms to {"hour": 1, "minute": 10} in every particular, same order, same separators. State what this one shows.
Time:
{"hour": 6, "minute": 54}
